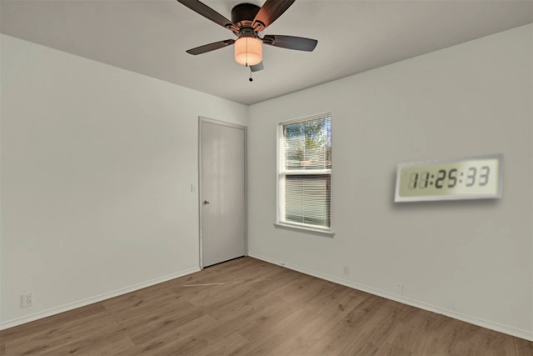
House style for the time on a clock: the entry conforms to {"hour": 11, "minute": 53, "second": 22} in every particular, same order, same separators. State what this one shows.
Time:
{"hour": 11, "minute": 25, "second": 33}
